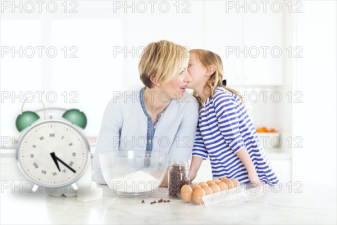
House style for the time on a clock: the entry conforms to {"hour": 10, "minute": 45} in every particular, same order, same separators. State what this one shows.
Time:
{"hour": 5, "minute": 22}
